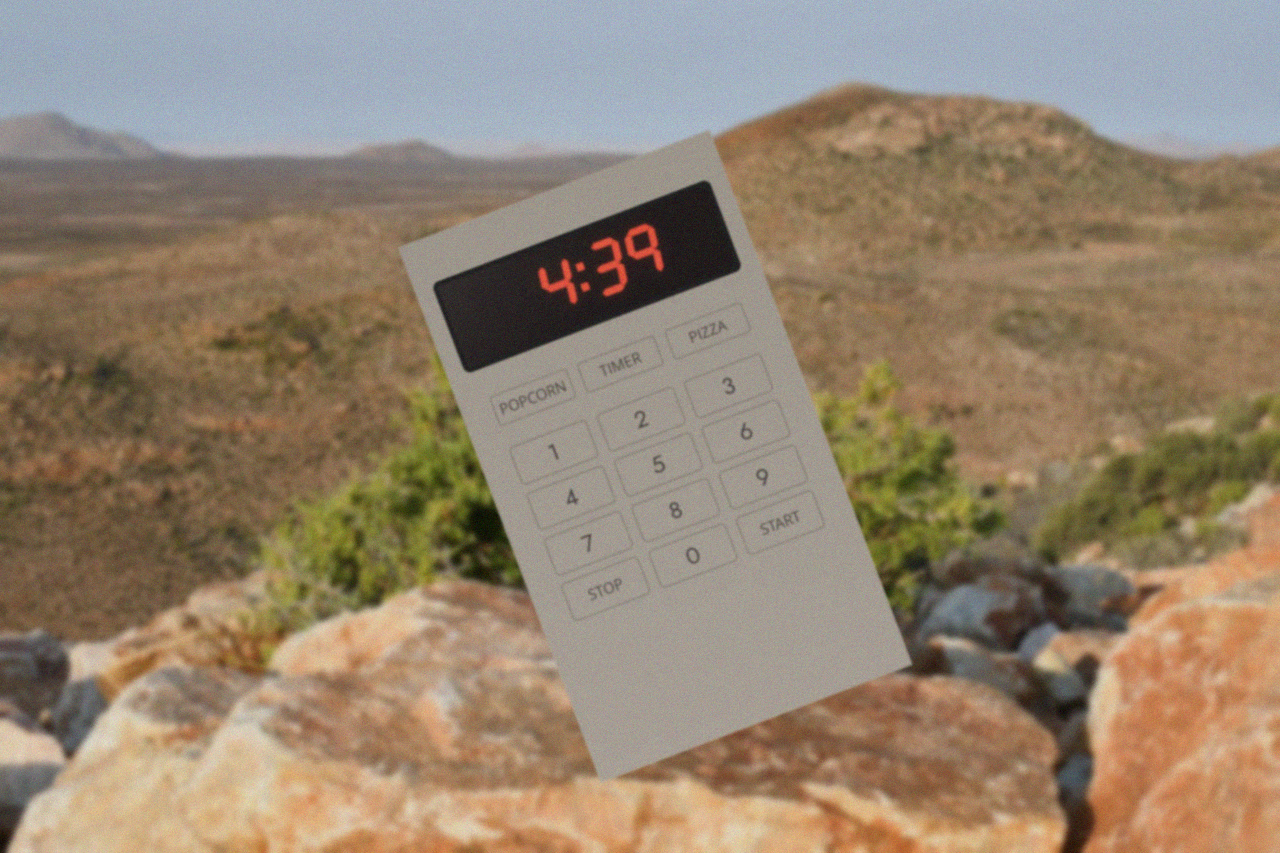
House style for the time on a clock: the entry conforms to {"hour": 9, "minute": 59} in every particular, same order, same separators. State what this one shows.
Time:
{"hour": 4, "minute": 39}
